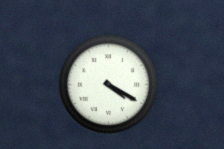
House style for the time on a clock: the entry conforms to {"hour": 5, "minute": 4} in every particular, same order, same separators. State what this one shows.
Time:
{"hour": 4, "minute": 20}
